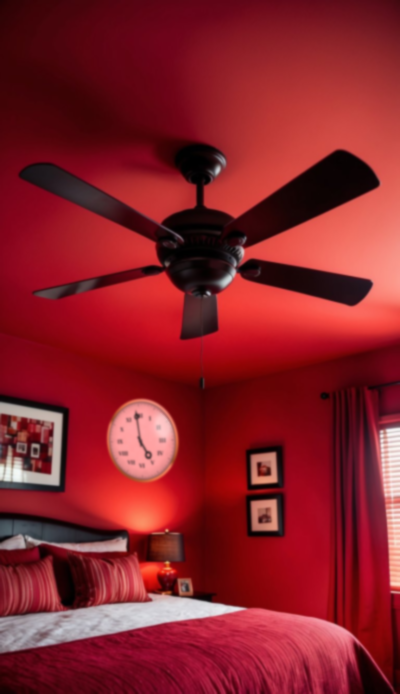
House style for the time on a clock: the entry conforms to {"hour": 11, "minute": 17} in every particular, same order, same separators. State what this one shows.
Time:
{"hour": 4, "minute": 59}
